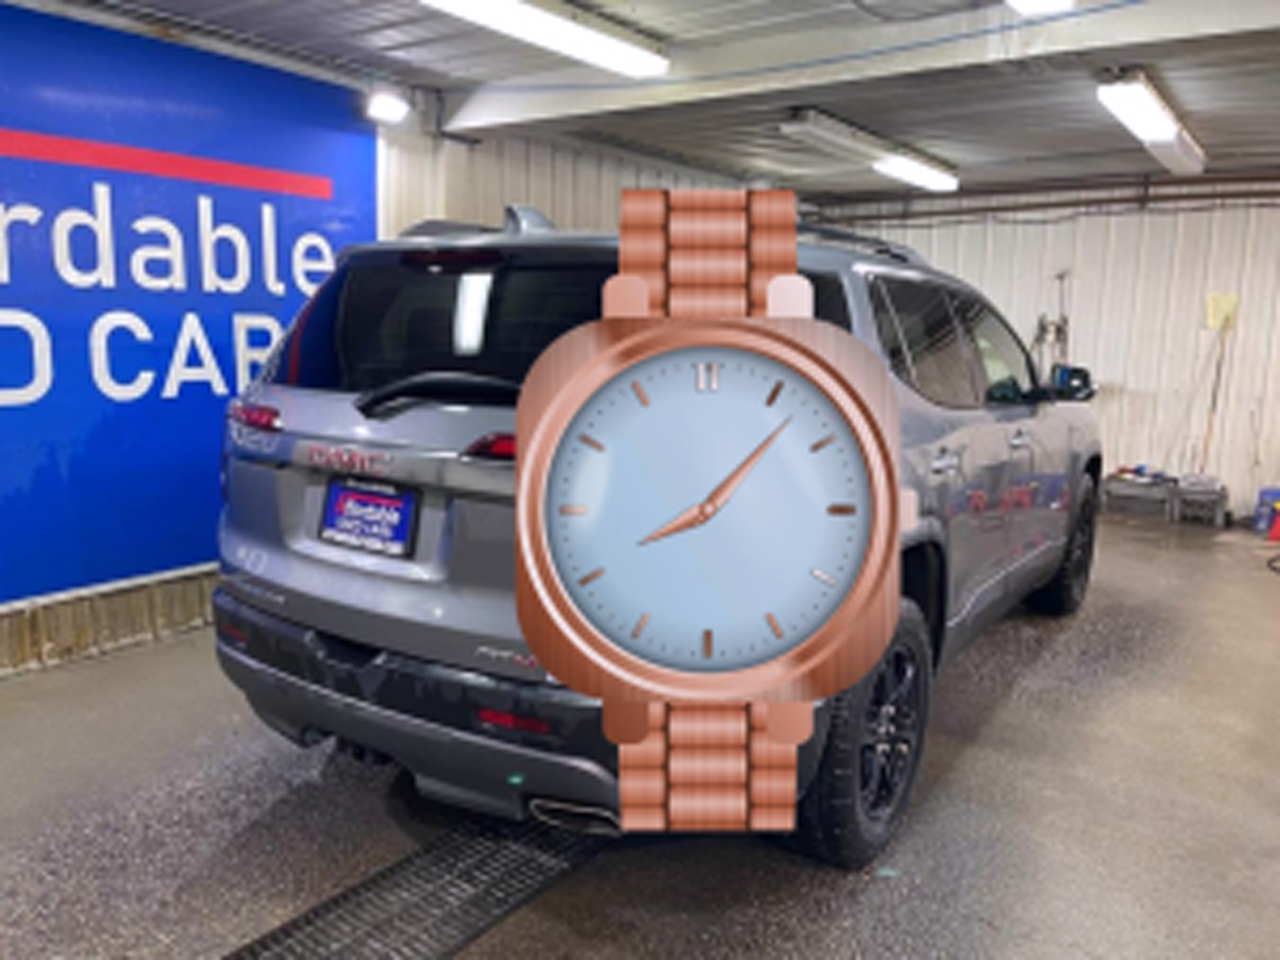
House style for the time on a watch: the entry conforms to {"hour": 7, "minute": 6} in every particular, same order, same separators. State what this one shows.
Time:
{"hour": 8, "minute": 7}
